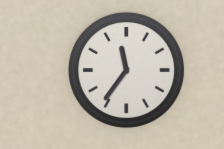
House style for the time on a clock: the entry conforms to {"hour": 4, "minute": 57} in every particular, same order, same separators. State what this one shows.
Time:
{"hour": 11, "minute": 36}
